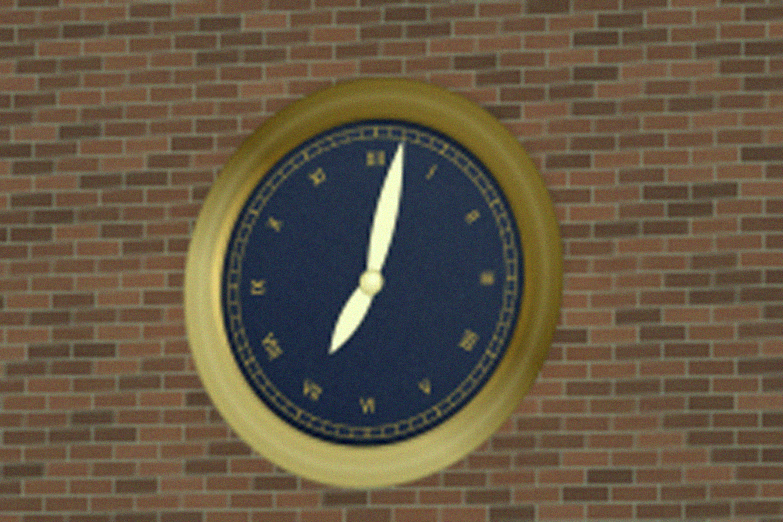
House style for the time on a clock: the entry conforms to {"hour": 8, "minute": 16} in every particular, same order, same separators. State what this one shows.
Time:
{"hour": 7, "minute": 2}
